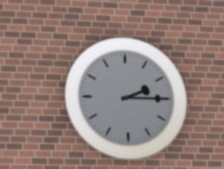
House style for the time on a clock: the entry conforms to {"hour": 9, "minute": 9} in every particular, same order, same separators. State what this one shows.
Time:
{"hour": 2, "minute": 15}
